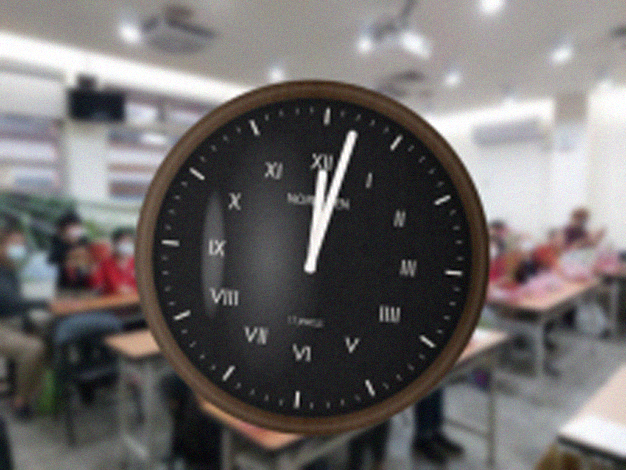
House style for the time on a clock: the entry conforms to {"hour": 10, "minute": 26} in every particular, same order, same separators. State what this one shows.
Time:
{"hour": 12, "minute": 2}
